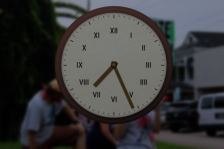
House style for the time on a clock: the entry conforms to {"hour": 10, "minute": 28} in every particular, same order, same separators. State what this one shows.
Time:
{"hour": 7, "minute": 26}
